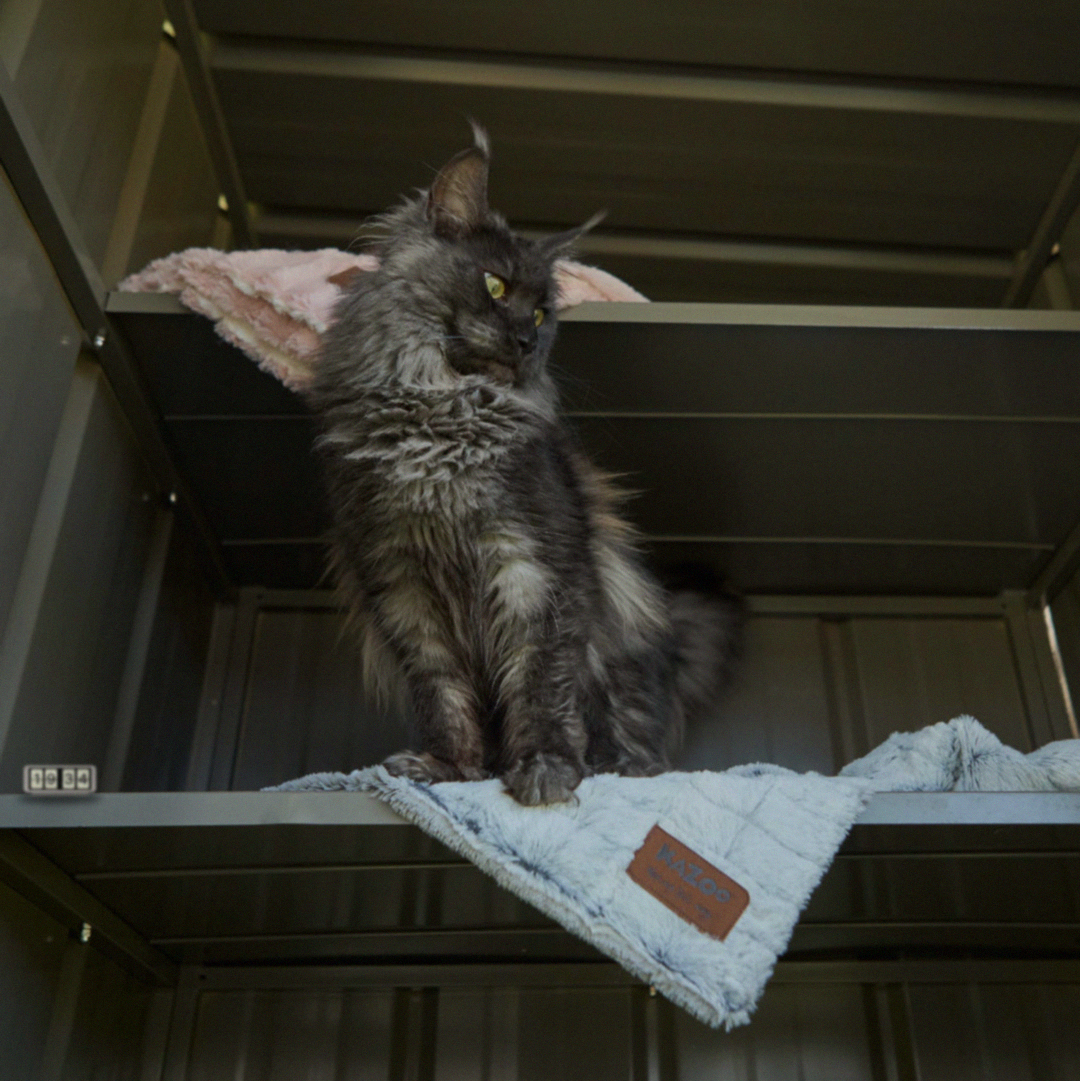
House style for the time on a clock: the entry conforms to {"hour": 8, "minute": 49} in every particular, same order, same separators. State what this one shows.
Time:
{"hour": 19, "minute": 34}
